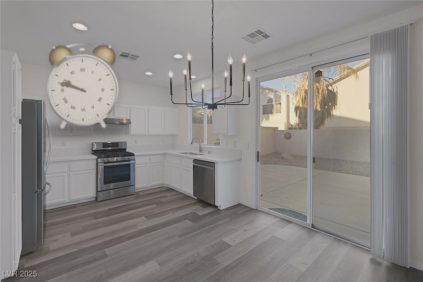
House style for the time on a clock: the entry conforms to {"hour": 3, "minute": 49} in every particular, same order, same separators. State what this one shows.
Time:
{"hour": 9, "minute": 48}
